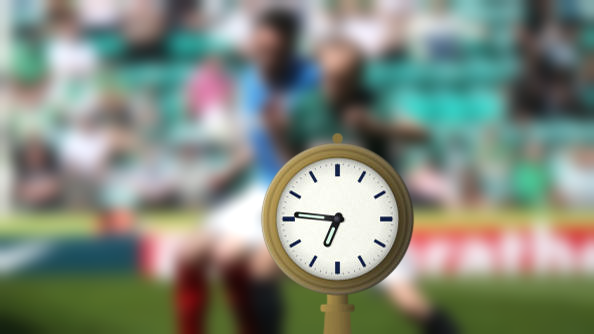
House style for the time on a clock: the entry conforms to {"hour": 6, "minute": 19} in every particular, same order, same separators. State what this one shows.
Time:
{"hour": 6, "minute": 46}
